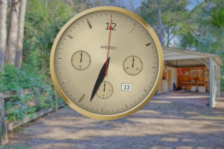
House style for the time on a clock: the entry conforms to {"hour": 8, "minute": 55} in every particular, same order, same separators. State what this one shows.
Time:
{"hour": 6, "minute": 33}
